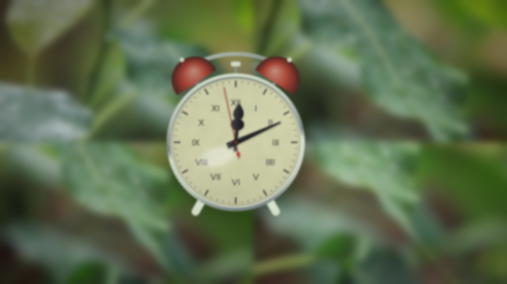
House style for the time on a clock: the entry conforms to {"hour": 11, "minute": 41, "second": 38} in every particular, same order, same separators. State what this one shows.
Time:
{"hour": 12, "minute": 10, "second": 58}
